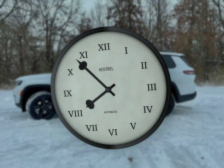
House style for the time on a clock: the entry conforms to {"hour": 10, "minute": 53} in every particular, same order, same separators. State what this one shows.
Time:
{"hour": 7, "minute": 53}
